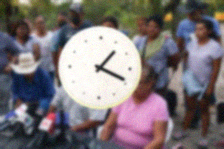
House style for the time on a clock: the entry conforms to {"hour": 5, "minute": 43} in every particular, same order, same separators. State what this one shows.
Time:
{"hour": 1, "minute": 19}
